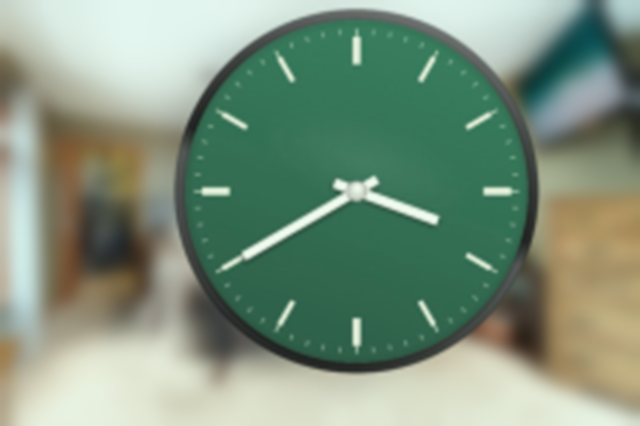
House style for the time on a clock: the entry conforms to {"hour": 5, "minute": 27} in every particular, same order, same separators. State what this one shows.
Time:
{"hour": 3, "minute": 40}
